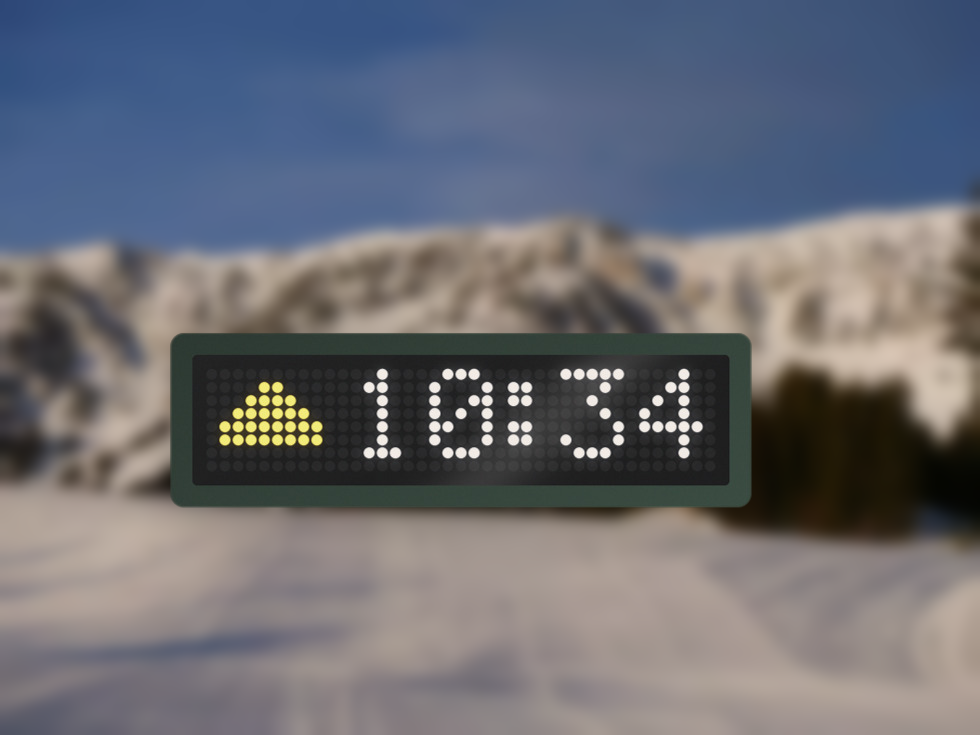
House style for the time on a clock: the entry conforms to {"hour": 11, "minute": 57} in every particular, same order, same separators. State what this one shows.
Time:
{"hour": 10, "minute": 34}
